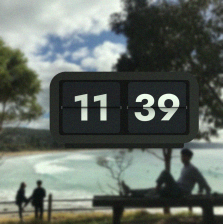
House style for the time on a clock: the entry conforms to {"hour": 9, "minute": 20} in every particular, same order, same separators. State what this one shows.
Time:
{"hour": 11, "minute": 39}
